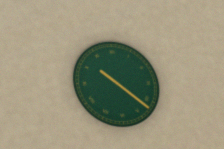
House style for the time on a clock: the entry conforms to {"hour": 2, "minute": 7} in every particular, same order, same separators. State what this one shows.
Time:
{"hour": 10, "minute": 22}
